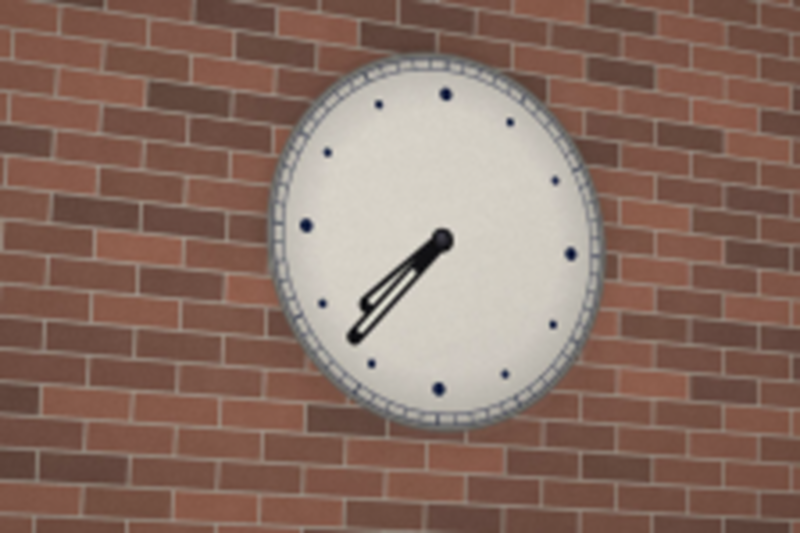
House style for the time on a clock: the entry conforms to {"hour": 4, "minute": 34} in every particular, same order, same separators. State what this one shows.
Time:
{"hour": 7, "minute": 37}
